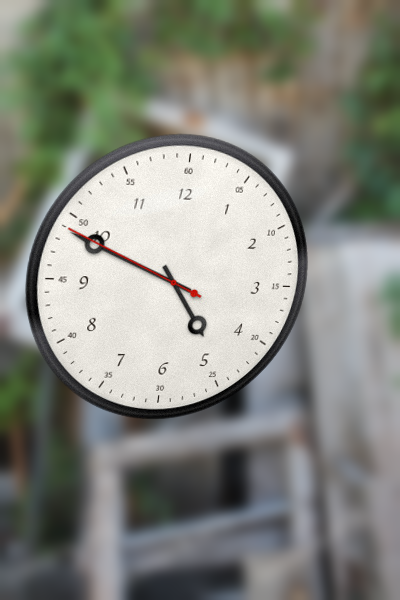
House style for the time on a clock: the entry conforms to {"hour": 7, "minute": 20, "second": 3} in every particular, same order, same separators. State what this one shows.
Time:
{"hour": 4, "minute": 48, "second": 49}
